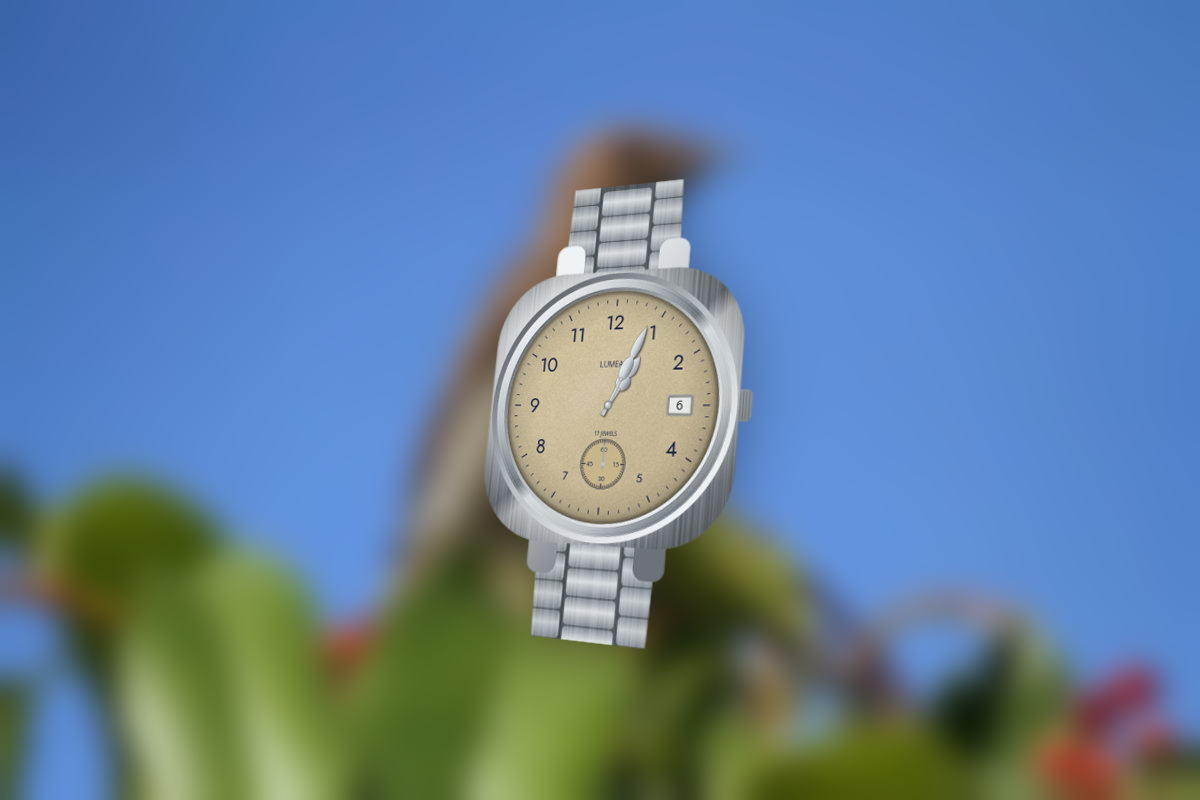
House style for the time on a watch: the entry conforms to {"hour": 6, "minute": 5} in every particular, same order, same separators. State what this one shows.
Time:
{"hour": 1, "minute": 4}
